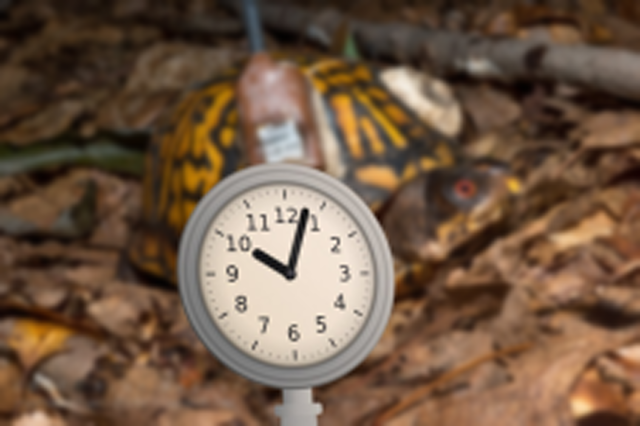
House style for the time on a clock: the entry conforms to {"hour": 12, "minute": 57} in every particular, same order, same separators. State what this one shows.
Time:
{"hour": 10, "minute": 3}
